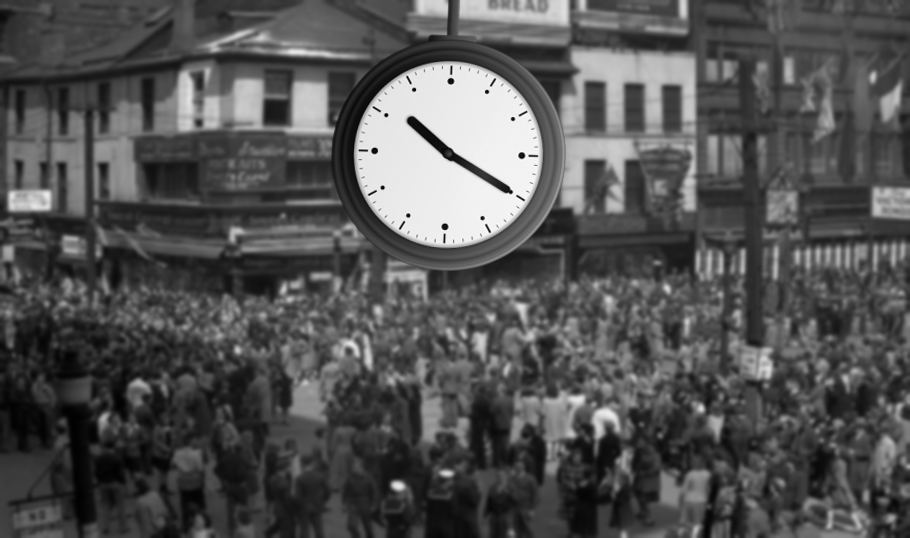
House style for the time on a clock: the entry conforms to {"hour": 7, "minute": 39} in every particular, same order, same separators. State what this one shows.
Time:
{"hour": 10, "minute": 20}
